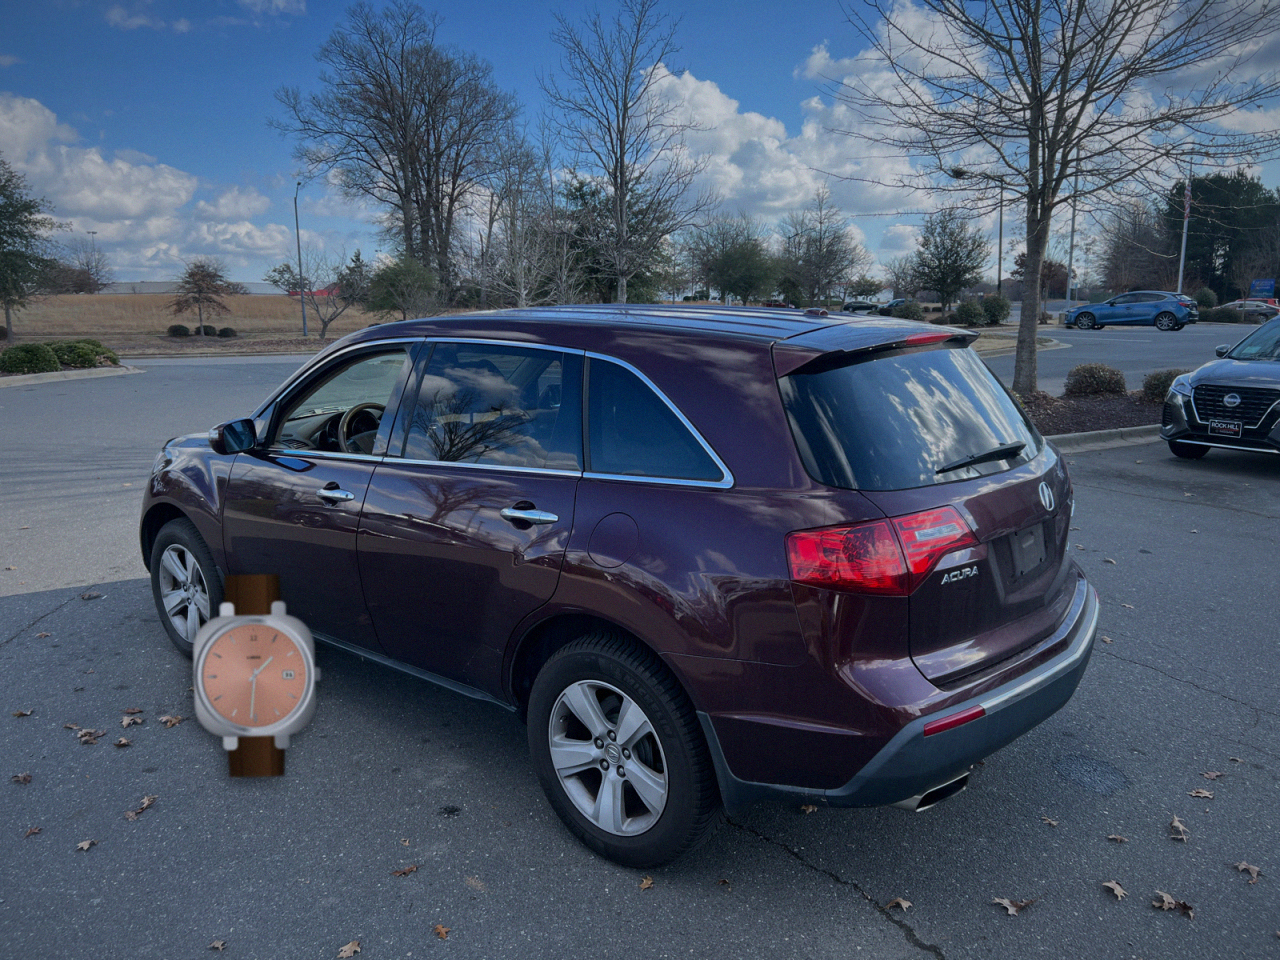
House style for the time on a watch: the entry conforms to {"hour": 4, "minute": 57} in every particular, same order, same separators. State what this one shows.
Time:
{"hour": 1, "minute": 31}
